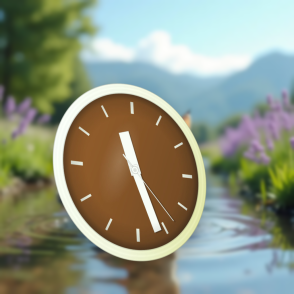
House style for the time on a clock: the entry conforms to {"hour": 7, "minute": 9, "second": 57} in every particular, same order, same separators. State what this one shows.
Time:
{"hour": 11, "minute": 26, "second": 23}
